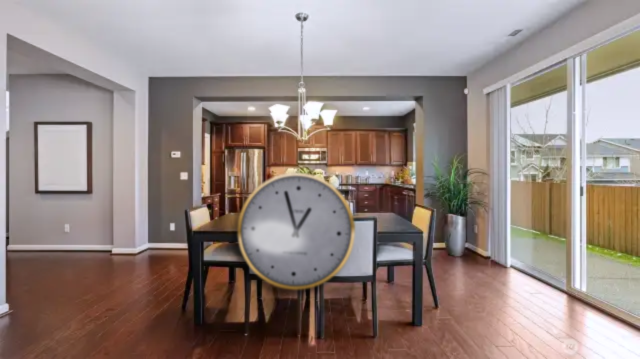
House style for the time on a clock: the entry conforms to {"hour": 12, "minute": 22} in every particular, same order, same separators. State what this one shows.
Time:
{"hour": 12, "minute": 57}
